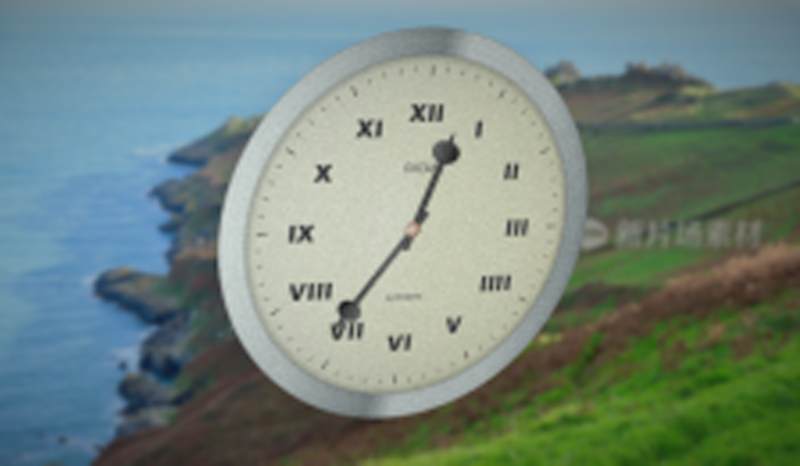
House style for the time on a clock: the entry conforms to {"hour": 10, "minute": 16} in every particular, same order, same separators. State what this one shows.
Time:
{"hour": 12, "minute": 36}
